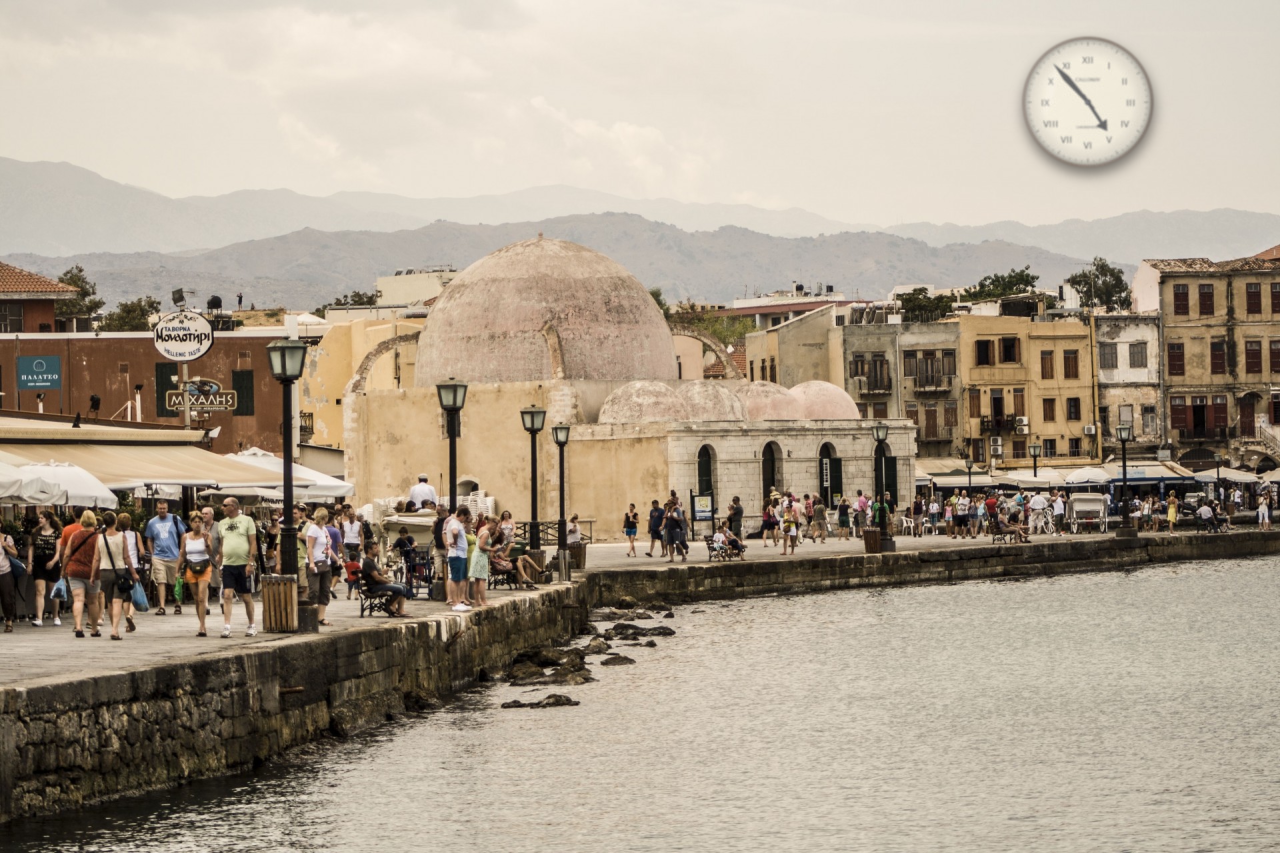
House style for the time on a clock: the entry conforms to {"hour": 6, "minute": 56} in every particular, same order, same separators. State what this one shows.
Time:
{"hour": 4, "minute": 53}
